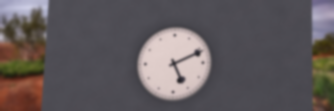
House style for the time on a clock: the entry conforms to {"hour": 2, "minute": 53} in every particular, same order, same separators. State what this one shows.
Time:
{"hour": 5, "minute": 11}
